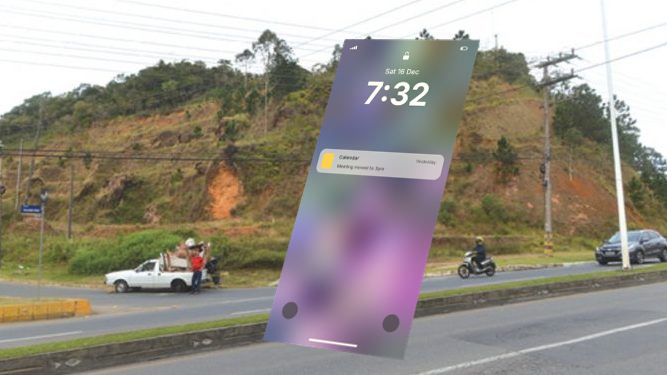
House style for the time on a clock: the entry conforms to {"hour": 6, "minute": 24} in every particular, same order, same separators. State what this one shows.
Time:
{"hour": 7, "minute": 32}
